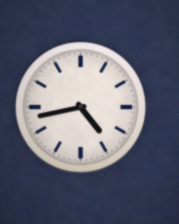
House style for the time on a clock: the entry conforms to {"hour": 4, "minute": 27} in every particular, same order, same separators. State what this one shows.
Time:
{"hour": 4, "minute": 43}
